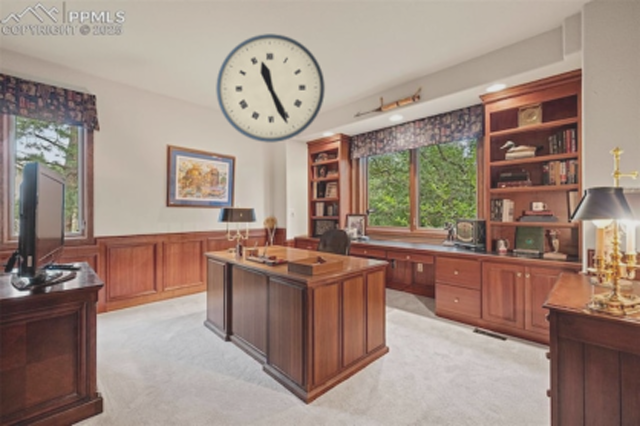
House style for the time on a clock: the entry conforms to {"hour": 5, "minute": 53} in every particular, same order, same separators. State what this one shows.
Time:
{"hour": 11, "minute": 26}
